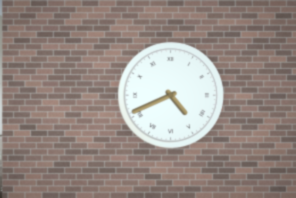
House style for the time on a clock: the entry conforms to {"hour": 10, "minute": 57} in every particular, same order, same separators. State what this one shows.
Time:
{"hour": 4, "minute": 41}
